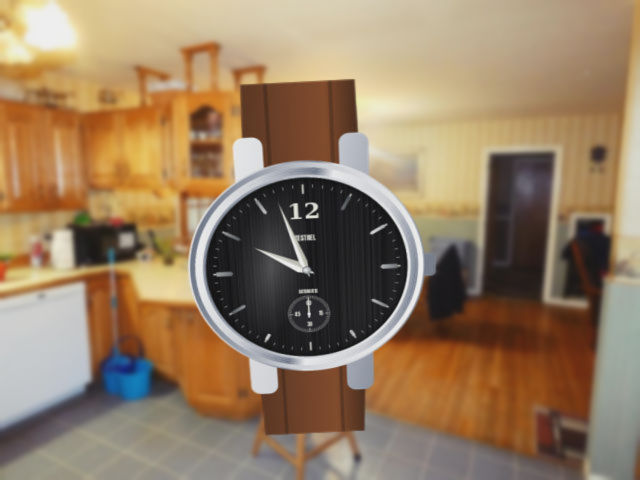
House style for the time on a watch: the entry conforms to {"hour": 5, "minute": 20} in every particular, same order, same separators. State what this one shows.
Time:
{"hour": 9, "minute": 57}
